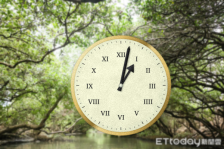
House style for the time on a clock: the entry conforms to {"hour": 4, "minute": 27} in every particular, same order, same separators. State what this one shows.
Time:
{"hour": 1, "minute": 2}
